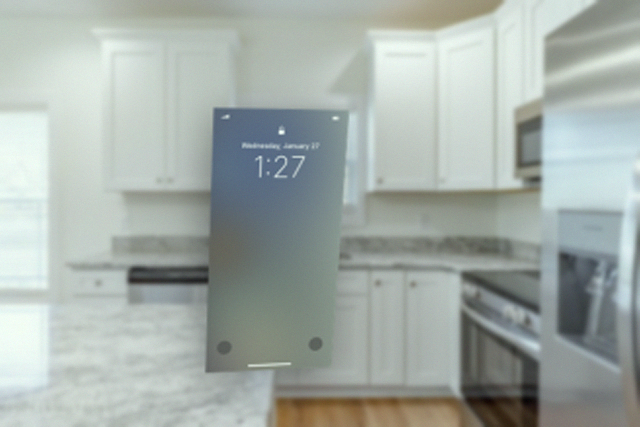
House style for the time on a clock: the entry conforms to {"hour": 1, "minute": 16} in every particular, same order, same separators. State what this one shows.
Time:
{"hour": 1, "minute": 27}
